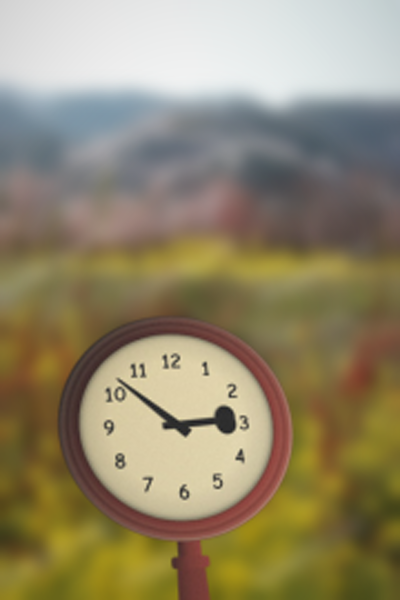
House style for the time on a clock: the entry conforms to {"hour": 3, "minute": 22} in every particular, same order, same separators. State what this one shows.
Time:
{"hour": 2, "minute": 52}
